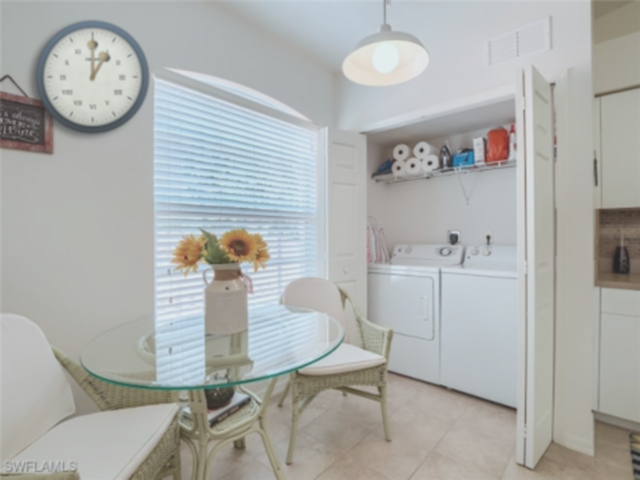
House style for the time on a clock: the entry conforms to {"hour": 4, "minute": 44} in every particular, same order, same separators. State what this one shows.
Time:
{"hour": 1, "minute": 0}
